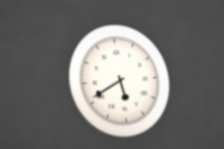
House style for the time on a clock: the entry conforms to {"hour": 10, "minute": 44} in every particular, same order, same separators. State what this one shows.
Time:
{"hour": 5, "minute": 41}
